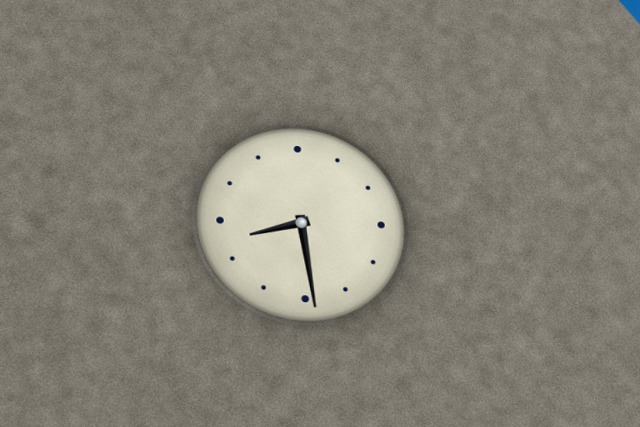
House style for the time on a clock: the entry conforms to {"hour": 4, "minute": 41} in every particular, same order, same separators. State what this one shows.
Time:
{"hour": 8, "minute": 29}
